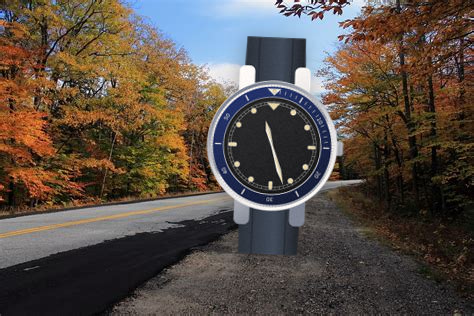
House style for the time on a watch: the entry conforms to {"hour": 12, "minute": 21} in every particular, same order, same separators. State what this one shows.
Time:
{"hour": 11, "minute": 27}
